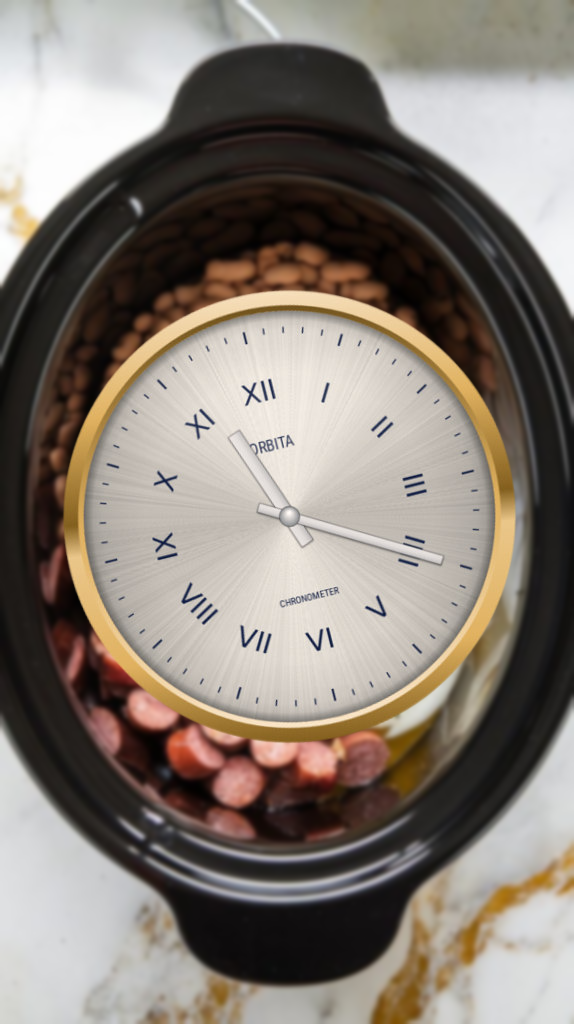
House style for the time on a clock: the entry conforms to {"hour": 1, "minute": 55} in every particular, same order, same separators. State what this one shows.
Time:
{"hour": 11, "minute": 20}
